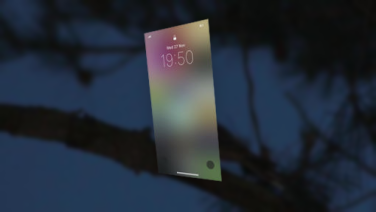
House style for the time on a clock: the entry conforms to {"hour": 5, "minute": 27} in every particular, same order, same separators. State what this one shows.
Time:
{"hour": 19, "minute": 50}
